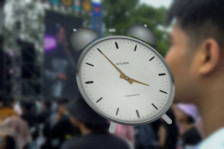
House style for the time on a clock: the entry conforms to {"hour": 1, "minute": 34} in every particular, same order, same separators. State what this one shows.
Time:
{"hour": 3, "minute": 55}
